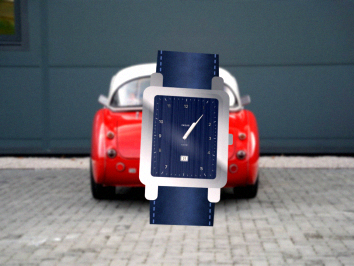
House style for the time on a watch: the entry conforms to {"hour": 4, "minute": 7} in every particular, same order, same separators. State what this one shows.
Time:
{"hour": 1, "minute": 6}
